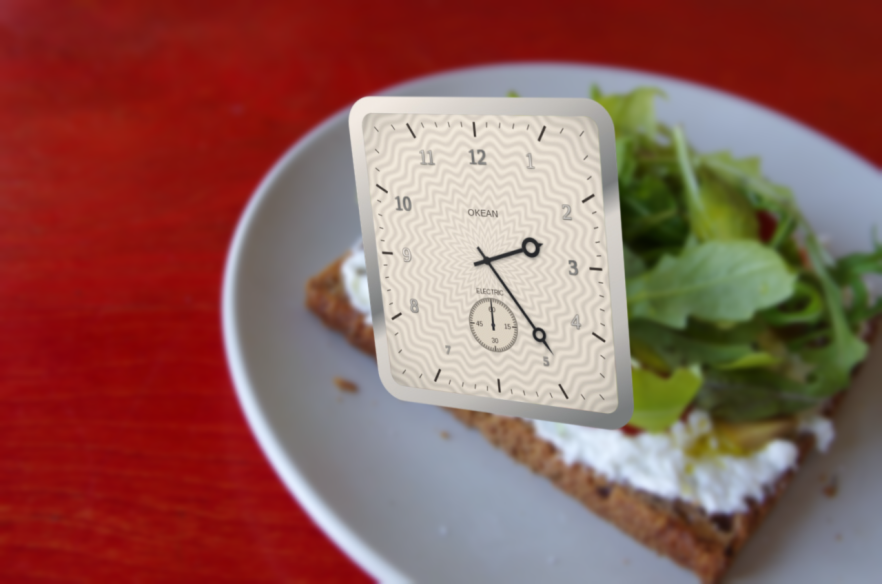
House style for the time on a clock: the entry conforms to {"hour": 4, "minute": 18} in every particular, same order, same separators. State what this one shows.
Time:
{"hour": 2, "minute": 24}
